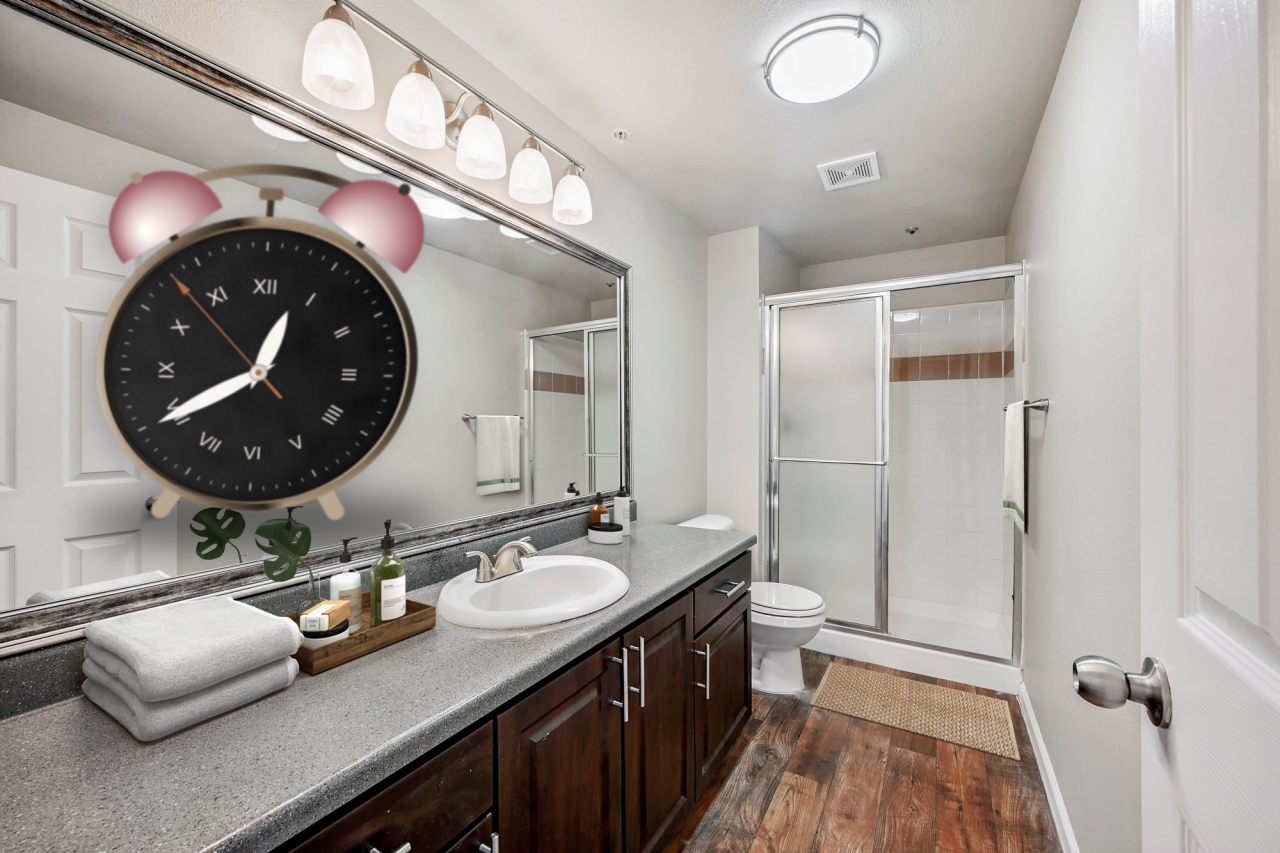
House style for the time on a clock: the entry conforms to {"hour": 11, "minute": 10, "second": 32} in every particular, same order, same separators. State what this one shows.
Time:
{"hour": 12, "minute": 39, "second": 53}
